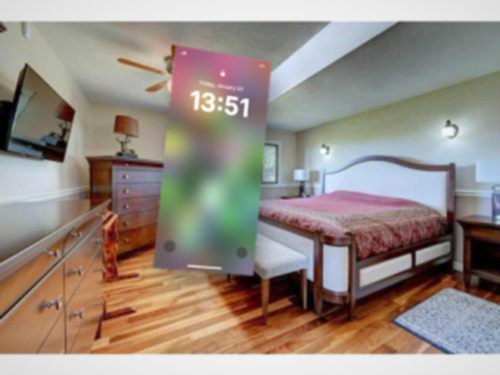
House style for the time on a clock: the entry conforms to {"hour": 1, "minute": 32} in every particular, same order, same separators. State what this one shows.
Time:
{"hour": 13, "minute": 51}
